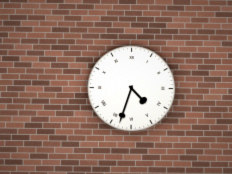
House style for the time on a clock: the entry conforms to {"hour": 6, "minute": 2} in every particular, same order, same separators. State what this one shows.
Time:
{"hour": 4, "minute": 33}
